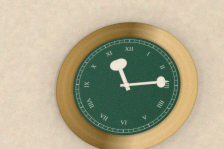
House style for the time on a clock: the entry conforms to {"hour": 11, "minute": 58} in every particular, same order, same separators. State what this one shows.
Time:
{"hour": 11, "minute": 14}
